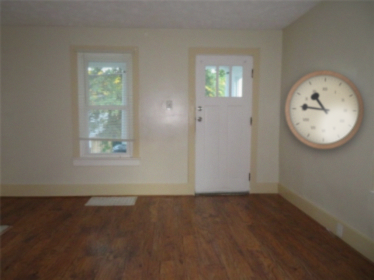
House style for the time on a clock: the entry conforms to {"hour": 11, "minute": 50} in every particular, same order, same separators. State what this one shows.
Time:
{"hour": 10, "minute": 46}
